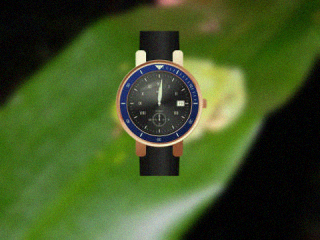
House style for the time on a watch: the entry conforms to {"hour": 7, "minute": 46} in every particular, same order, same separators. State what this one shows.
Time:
{"hour": 12, "minute": 1}
